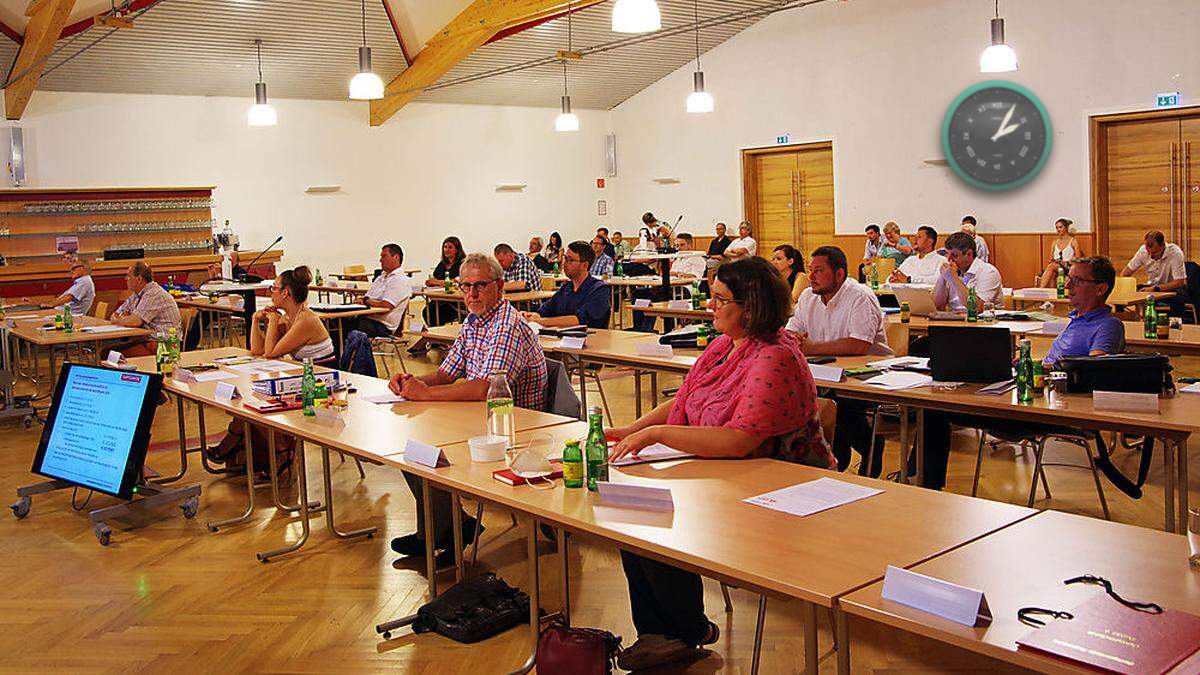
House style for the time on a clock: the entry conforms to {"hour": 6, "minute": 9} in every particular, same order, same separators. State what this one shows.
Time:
{"hour": 2, "minute": 5}
